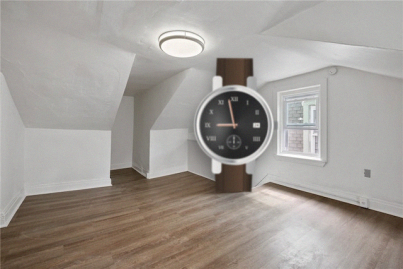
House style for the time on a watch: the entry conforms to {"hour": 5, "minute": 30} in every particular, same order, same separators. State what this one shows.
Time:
{"hour": 8, "minute": 58}
